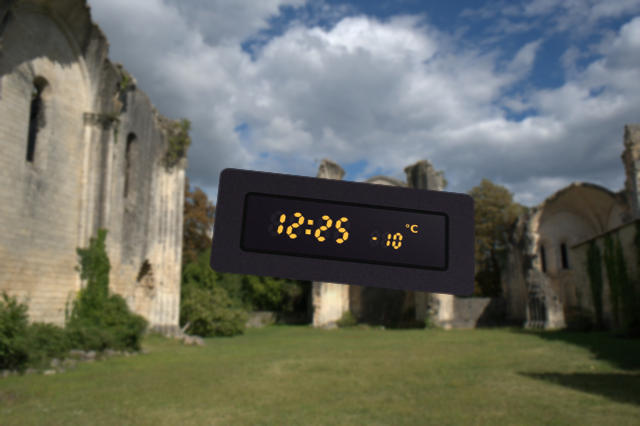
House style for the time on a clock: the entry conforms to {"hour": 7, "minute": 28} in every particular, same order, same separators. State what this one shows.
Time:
{"hour": 12, "minute": 25}
